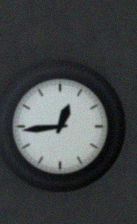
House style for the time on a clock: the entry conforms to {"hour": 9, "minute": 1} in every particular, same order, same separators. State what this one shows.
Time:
{"hour": 12, "minute": 44}
